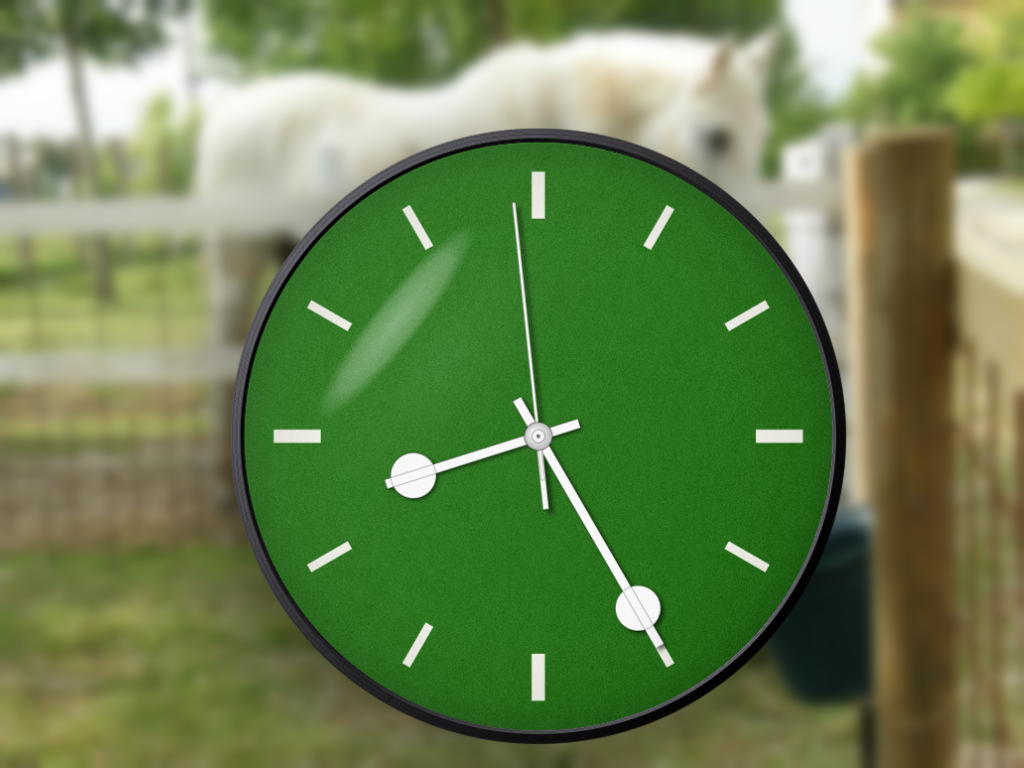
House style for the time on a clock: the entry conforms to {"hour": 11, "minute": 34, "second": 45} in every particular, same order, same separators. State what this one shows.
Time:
{"hour": 8, "minute": 24, "second": 59}
